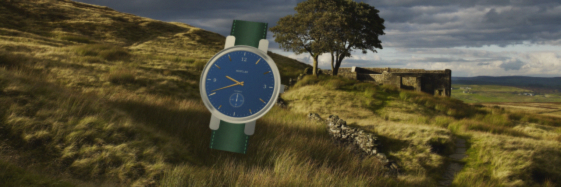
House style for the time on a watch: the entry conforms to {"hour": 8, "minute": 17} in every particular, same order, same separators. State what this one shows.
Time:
{"hour": 9, "minute": 41}
